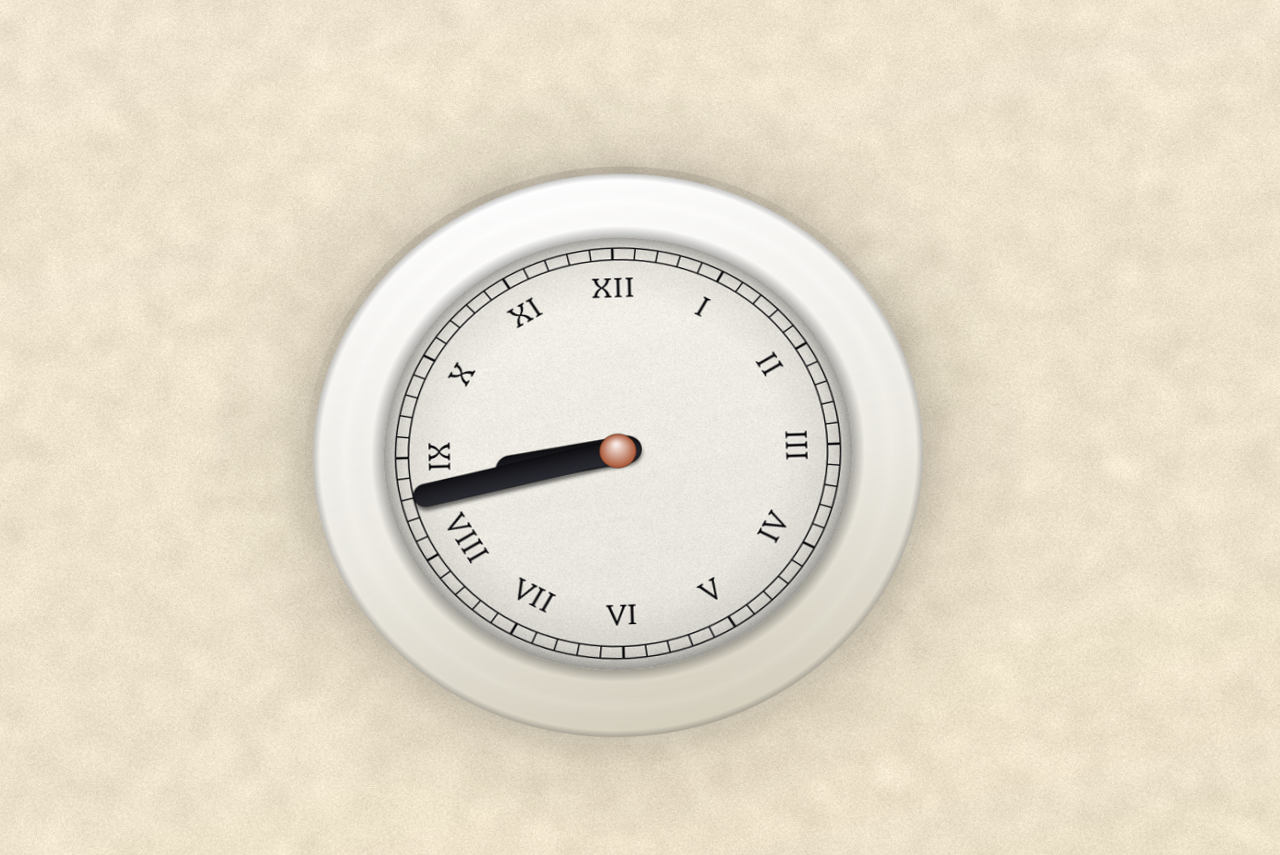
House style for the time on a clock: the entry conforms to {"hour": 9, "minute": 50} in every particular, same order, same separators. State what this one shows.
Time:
{"hour": 8, "minute": 43}
